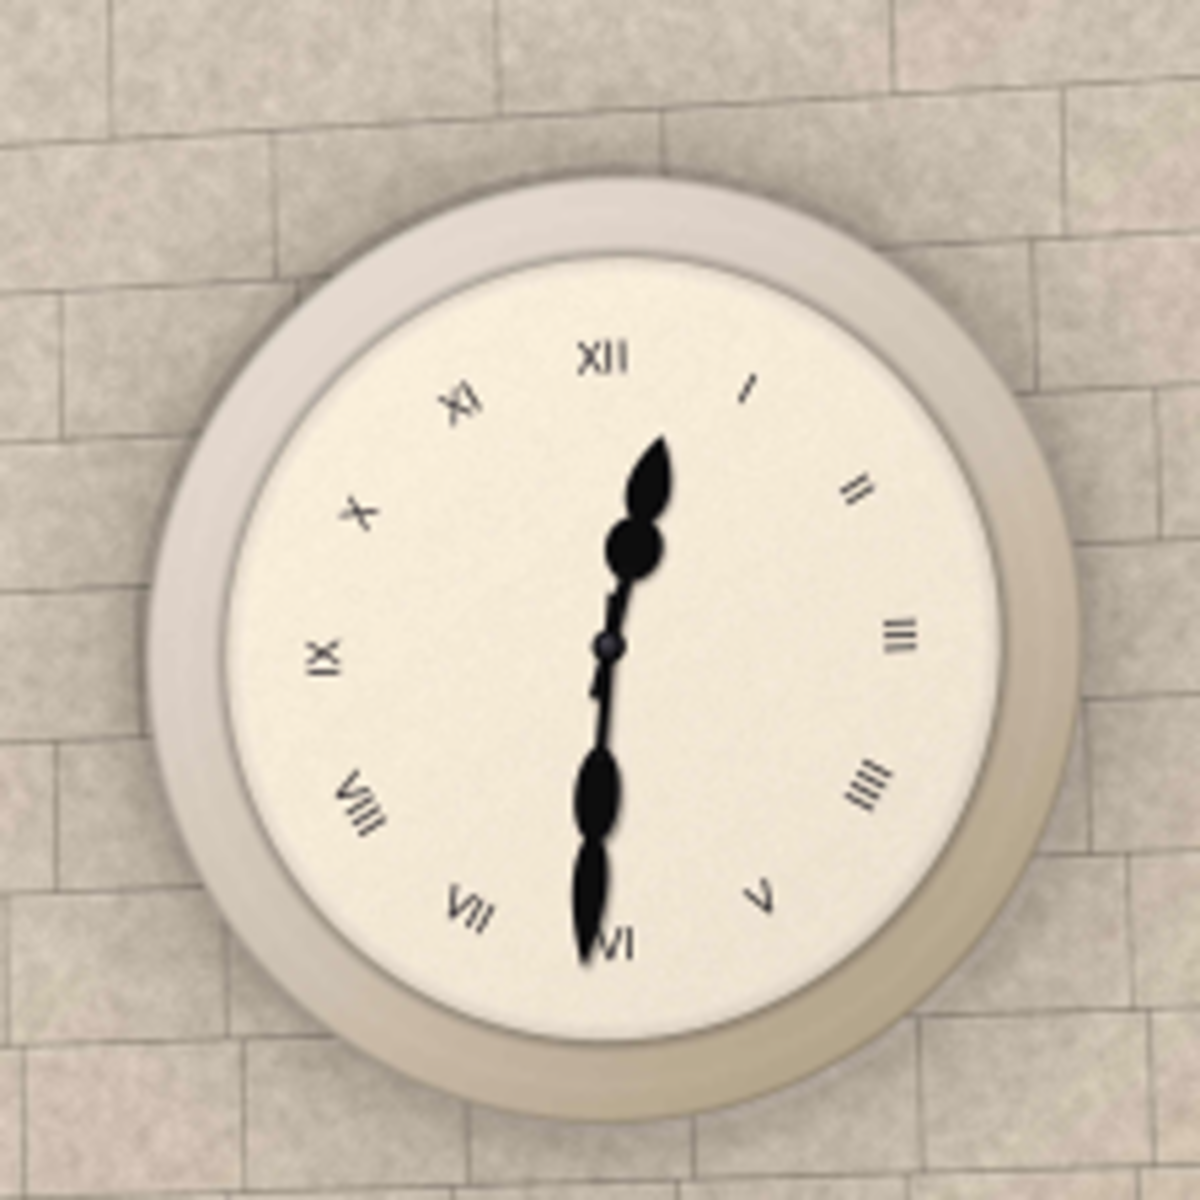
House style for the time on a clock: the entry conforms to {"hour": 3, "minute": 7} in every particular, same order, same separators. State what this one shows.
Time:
{"hour": 12, "minute": 31}
